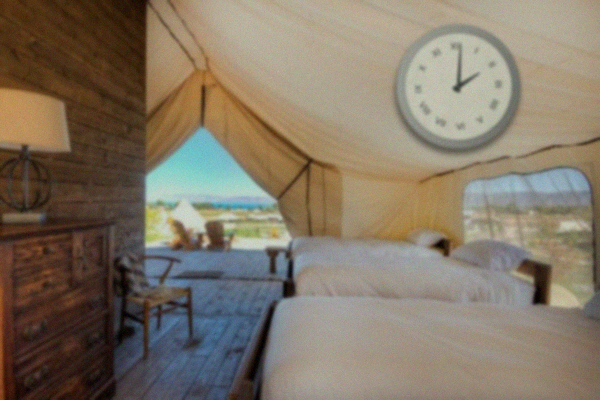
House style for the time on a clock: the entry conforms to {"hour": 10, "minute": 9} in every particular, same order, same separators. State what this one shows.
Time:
{"hour": 2, "minute": 1}
